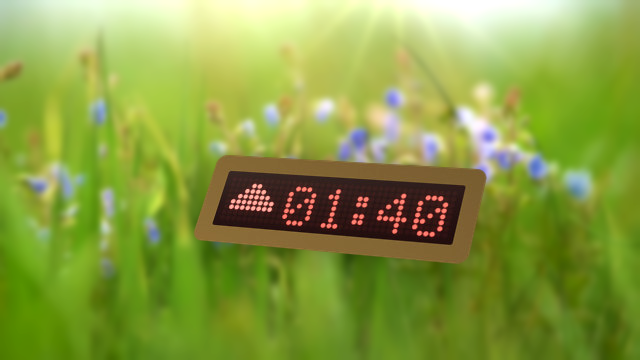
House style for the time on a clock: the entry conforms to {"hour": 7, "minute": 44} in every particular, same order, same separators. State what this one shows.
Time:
{"hour": 1, "minute": 40}
